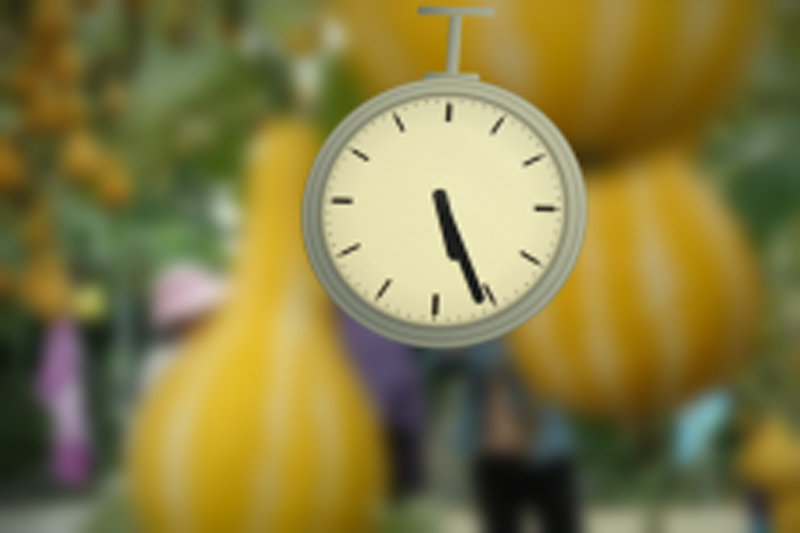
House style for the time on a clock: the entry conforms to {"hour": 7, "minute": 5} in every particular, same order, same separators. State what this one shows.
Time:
{"hour": 5, "minute": 26}
